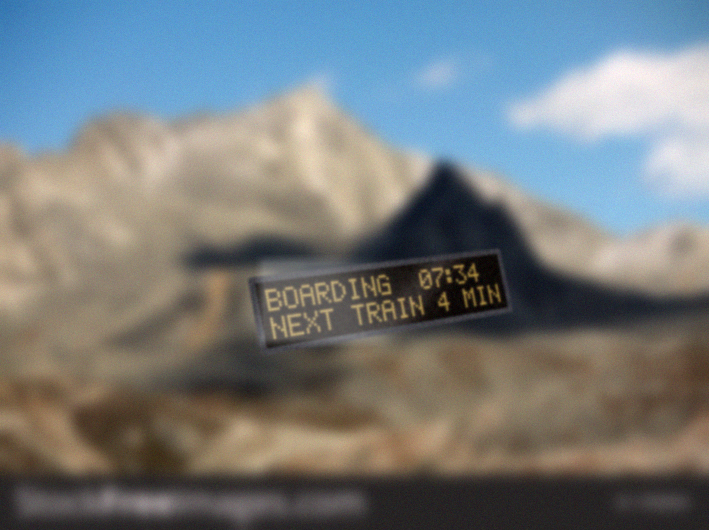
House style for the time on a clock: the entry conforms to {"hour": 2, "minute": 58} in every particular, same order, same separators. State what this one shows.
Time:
{"hour": 7, "minute": 34}
